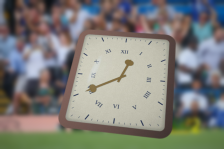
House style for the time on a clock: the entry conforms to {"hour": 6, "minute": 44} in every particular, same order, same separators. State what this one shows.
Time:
{"hour": 12, "minute": 40}
